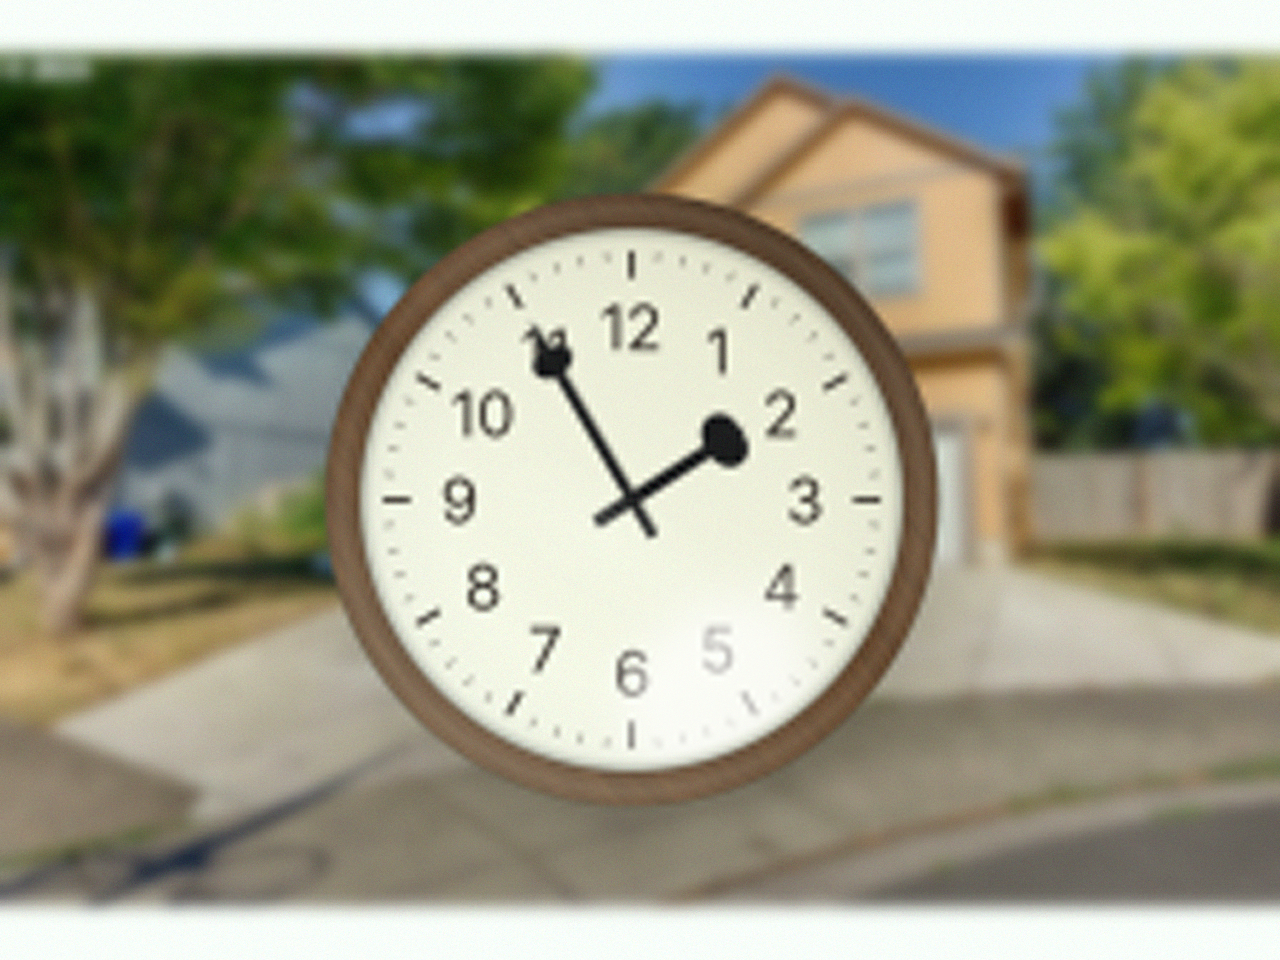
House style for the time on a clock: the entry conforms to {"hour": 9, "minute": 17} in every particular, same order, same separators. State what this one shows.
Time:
{"hour": 1, "minute": 55}
